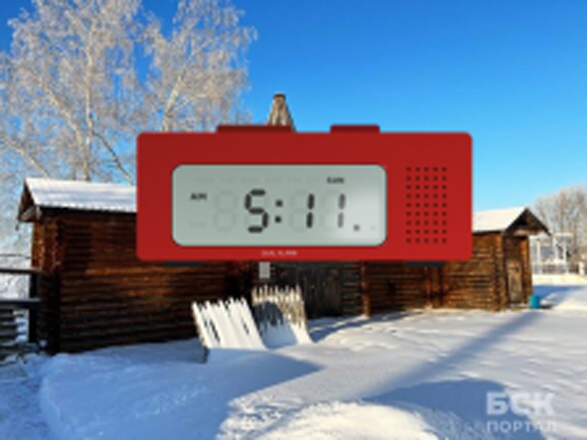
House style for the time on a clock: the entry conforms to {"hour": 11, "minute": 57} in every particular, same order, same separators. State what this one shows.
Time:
{"hour": 5, "minute": 11}
